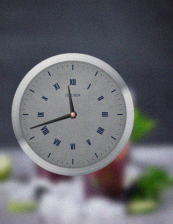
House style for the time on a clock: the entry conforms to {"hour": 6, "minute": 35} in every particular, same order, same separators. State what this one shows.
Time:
{"hour": 11, "minute": 42}
